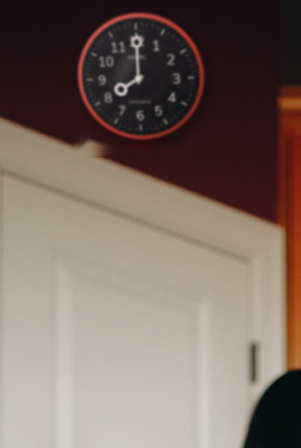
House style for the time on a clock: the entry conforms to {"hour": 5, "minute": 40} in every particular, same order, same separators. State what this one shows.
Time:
{"hour": 8, "minute": 0}
